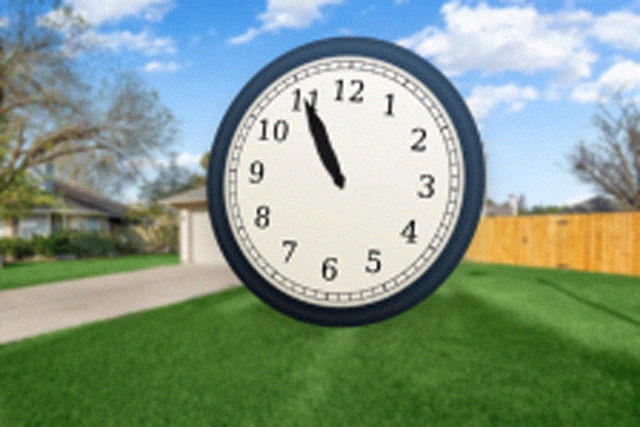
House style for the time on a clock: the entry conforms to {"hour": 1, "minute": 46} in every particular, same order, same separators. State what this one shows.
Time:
{"hour": 10, "minute": 55}
